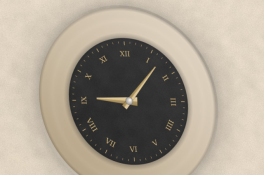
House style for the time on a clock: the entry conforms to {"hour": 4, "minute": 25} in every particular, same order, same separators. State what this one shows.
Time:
{"hour": 9, "minute": 7}
